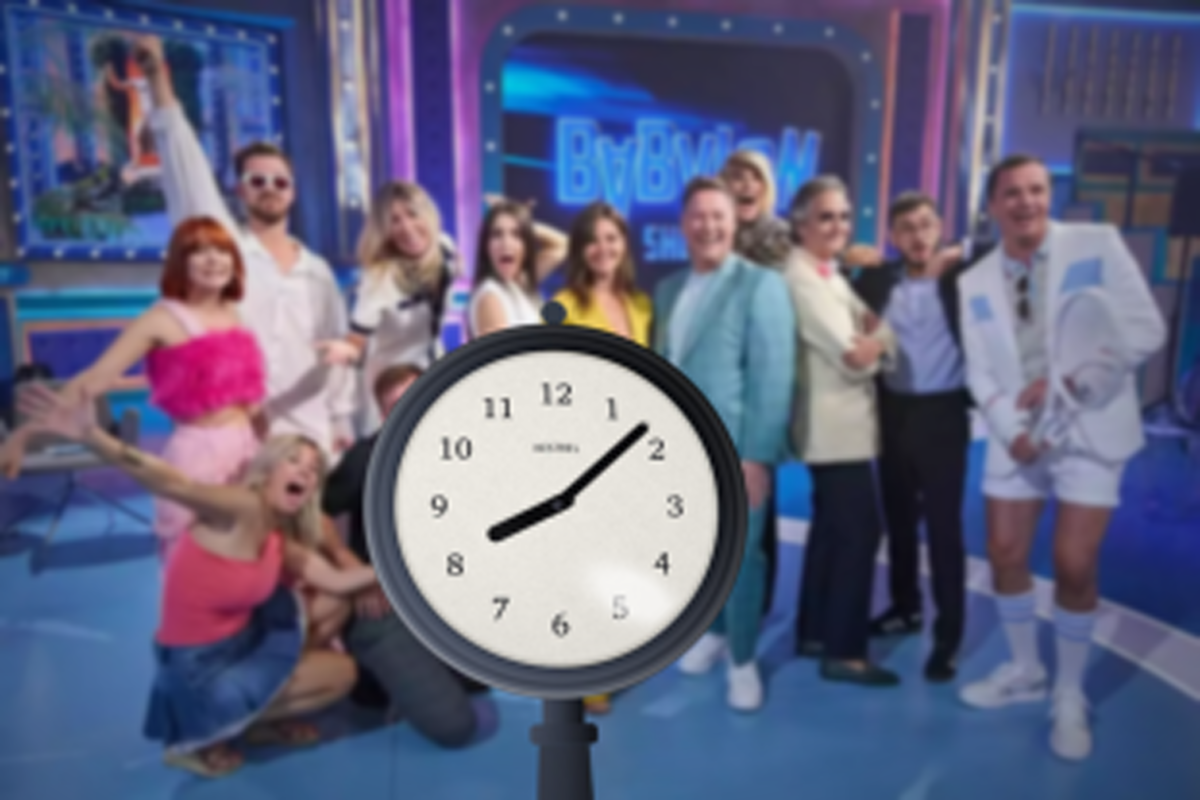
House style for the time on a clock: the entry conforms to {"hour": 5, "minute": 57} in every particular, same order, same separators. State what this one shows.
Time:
{"hour": 8, "minute": 8}
